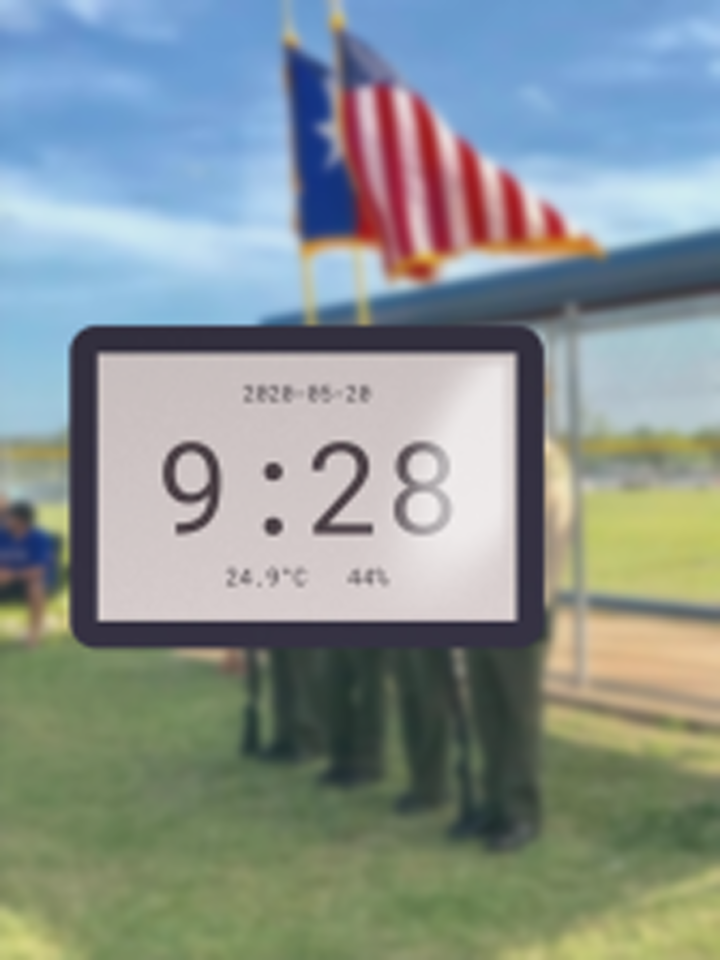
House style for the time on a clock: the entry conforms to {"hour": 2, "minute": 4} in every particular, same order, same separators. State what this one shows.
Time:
{"hour": 9, "minute": 28}
